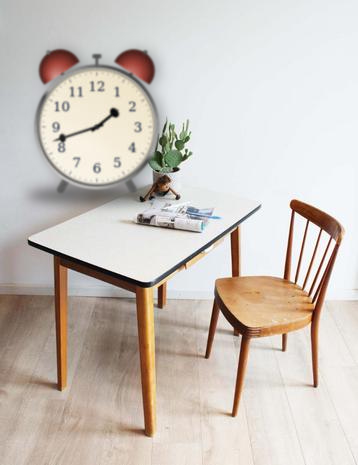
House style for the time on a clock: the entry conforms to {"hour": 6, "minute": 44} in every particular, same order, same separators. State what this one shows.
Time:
{"hour": 1, "minute": 42}
